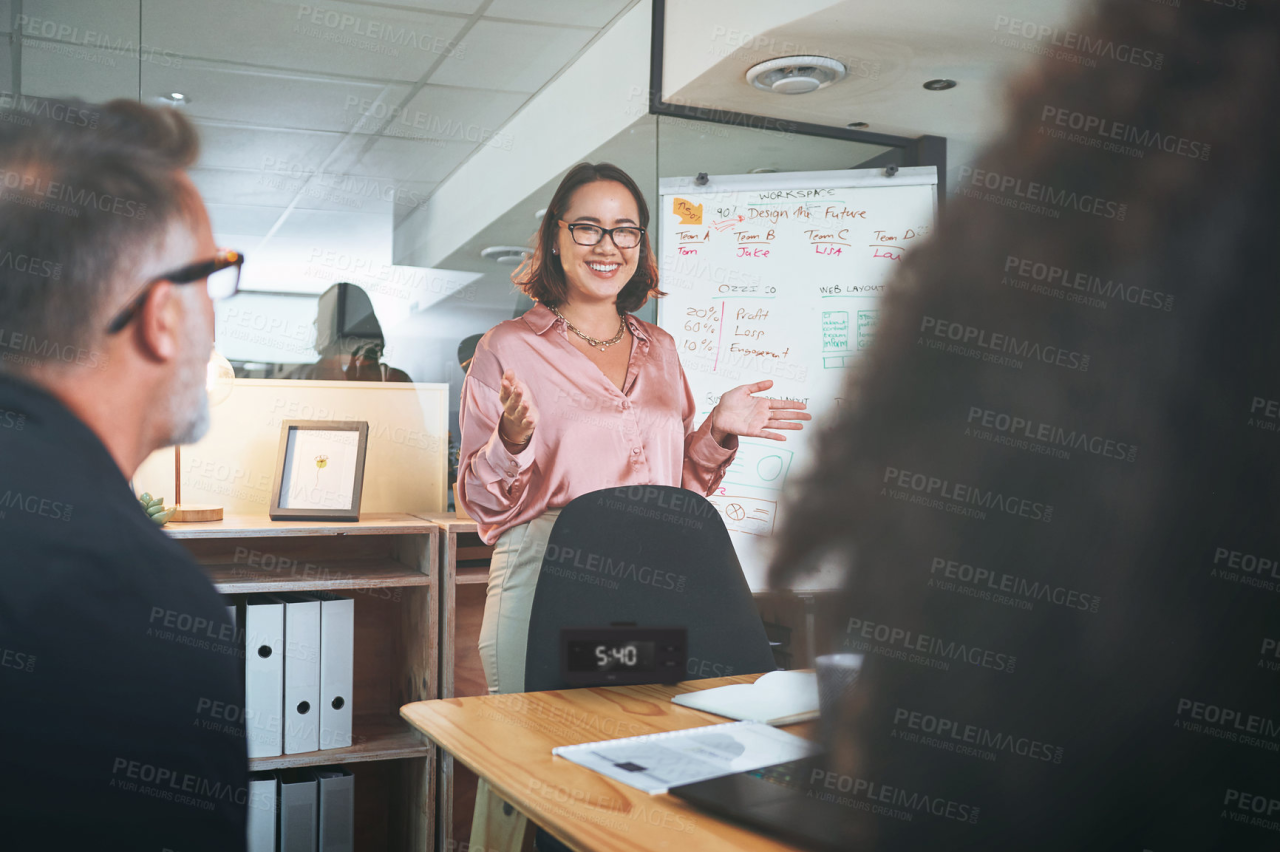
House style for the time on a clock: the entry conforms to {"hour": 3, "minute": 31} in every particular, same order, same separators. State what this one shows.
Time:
{"hour": 5, "minute": 40}
